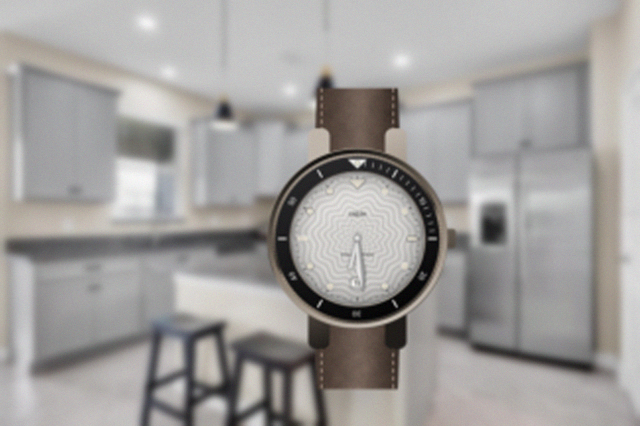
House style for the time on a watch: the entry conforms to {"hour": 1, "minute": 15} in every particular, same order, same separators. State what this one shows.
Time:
{"hour": 6, "minute": 29}
